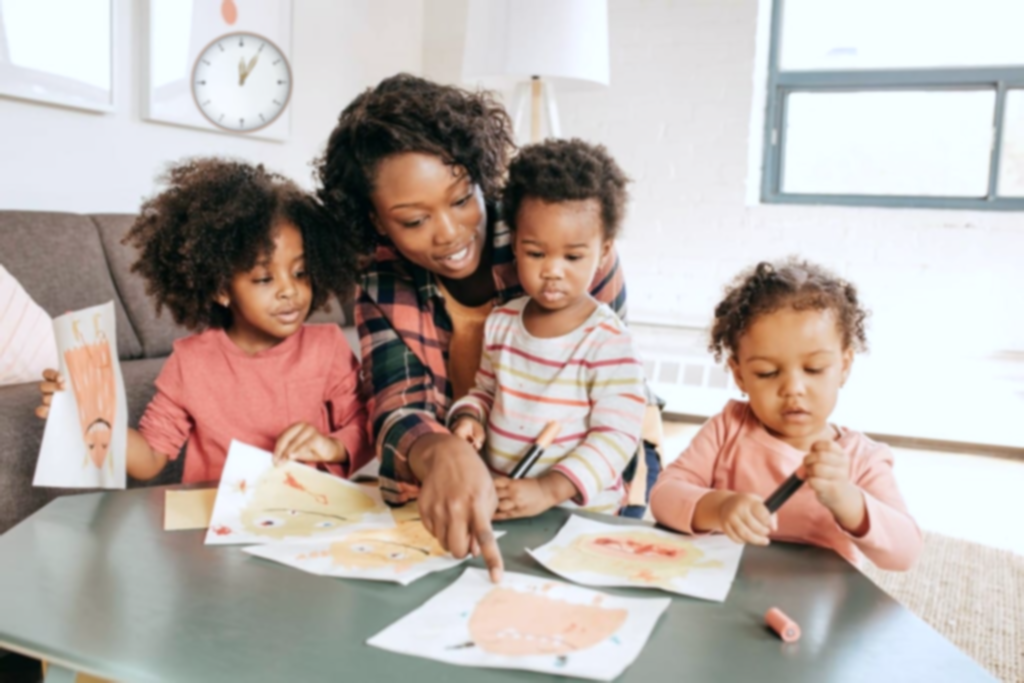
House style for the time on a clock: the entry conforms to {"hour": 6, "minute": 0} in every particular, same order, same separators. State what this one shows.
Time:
{"hour": 12, "minute": 5}
